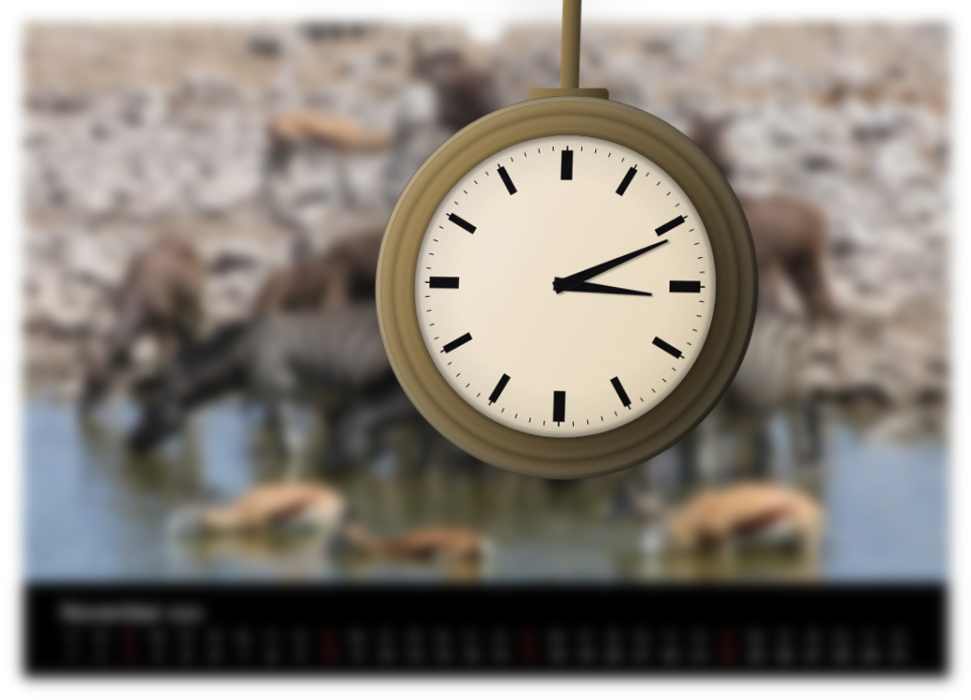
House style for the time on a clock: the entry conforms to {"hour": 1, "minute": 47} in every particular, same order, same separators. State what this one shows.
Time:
{"hour": 3, "minute": 11}
